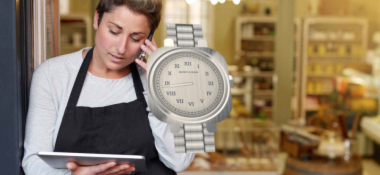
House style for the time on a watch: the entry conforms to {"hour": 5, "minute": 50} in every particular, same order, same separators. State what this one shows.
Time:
{"hour": 8, "minute": 44}
